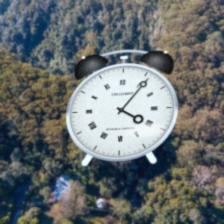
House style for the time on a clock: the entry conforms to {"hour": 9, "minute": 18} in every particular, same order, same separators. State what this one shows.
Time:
{"hour": 4, "minute": 6}
